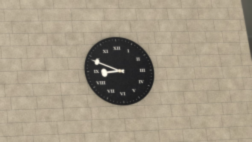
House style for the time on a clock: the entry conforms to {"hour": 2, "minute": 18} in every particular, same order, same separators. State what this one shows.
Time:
{"hour": 8, "minute": 49}
